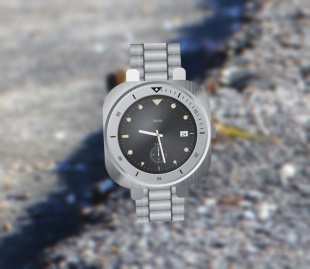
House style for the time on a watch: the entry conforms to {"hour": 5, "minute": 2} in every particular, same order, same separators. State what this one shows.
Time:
{"hour": 9, "minute": 28}
